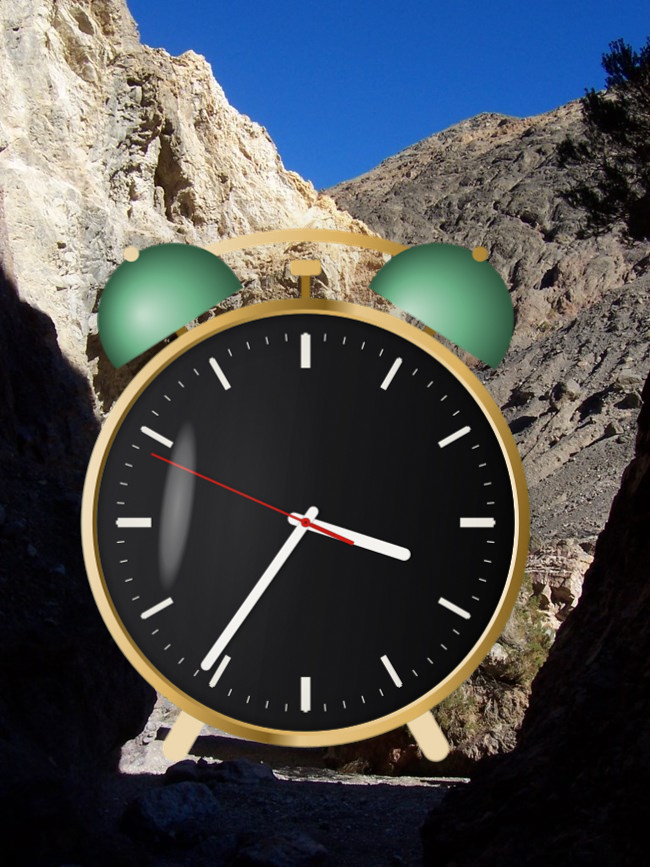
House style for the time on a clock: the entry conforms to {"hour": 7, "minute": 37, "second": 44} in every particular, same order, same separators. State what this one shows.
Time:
{"hour": 3, "minute": 35, "second": 49}
